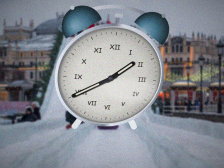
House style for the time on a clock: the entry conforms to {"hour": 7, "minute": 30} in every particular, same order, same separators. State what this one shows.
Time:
{"hour": 1, "minute": 40}
